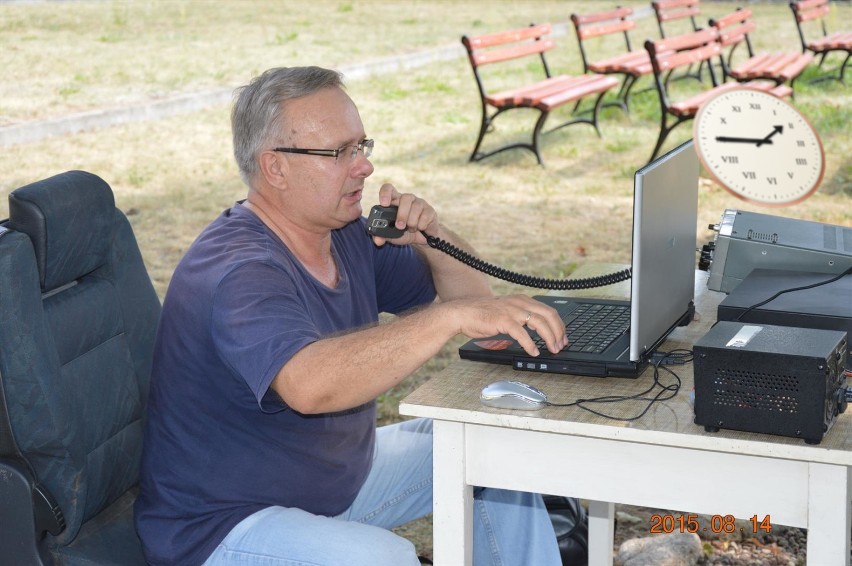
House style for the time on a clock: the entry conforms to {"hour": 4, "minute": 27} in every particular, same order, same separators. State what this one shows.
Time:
{"hour": 1, "minute": 45}
